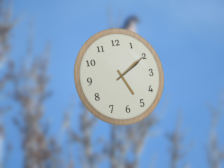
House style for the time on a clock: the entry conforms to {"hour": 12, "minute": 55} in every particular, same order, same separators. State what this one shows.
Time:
{"hour": 5, "minute": 10}
